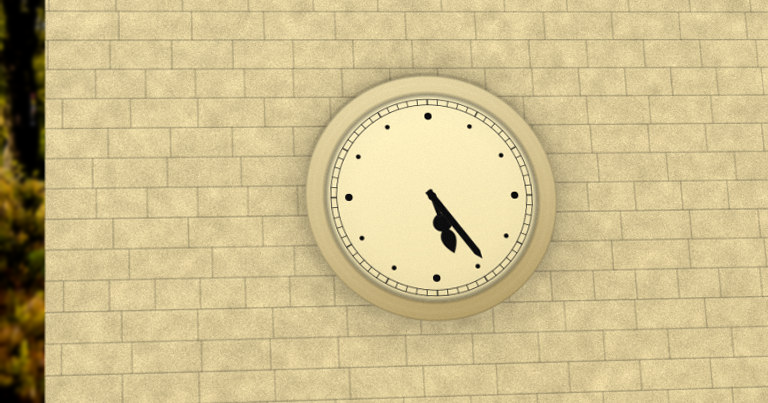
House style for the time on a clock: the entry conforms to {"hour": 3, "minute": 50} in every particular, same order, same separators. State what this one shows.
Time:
{"hour": 5, "minute": 24}
